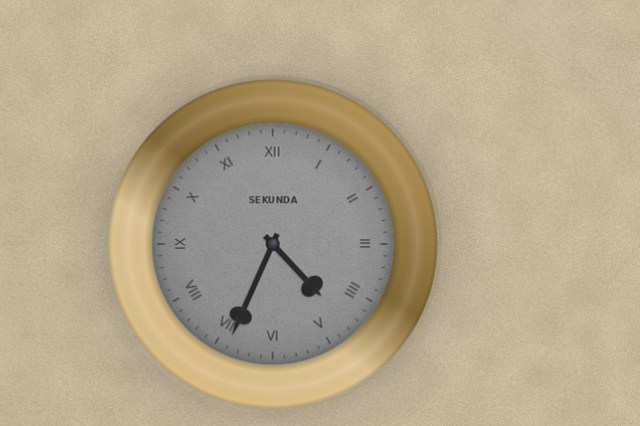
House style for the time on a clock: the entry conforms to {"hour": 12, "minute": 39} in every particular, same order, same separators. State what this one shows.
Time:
{"hour": 4, "minute": 34}
